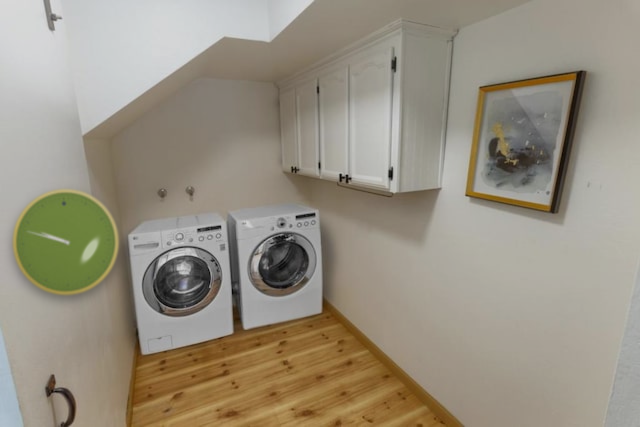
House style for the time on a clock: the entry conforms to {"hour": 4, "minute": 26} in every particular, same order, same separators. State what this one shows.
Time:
{"hour": 9, "minute": 48}
